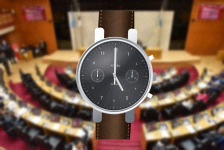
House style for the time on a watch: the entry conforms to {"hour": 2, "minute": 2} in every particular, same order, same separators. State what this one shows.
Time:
{"hour": 5, "minute": 0}
